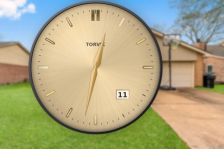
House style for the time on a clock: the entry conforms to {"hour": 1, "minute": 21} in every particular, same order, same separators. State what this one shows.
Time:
{"hour": 12, "minute": 32}
